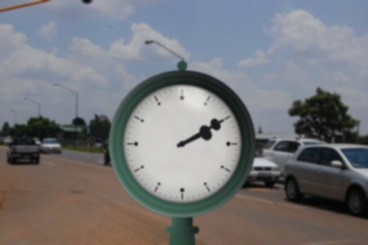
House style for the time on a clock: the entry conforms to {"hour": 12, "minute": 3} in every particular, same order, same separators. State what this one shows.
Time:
{"hour": 2, "minute": 10}
